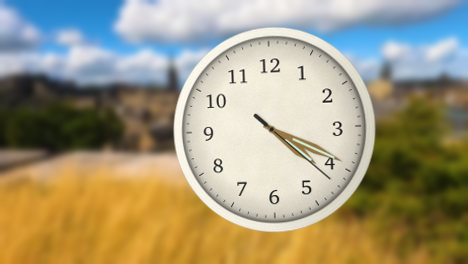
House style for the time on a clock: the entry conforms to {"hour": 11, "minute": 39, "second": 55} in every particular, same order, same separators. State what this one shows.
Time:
{"hour": 4, "minute": 19, "second": 22}
